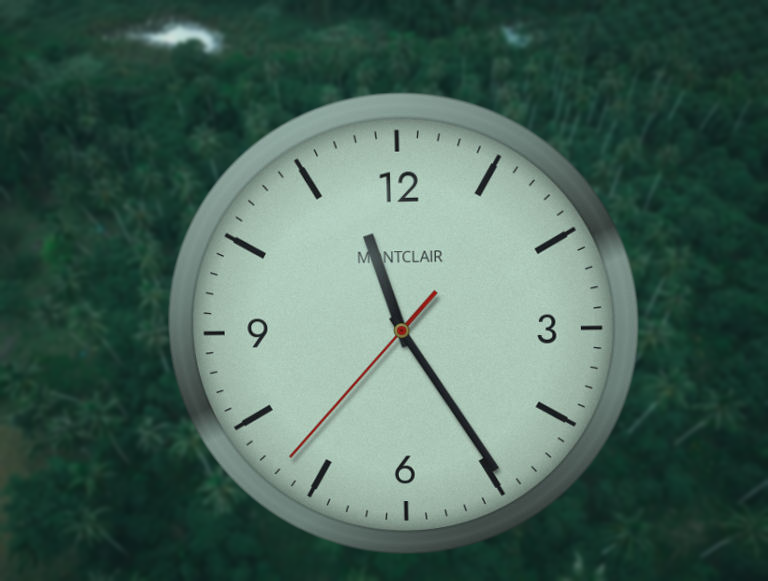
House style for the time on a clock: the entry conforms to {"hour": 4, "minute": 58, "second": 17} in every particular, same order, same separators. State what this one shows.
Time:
{"hour": 11, "minute": 24, "second": 37}
